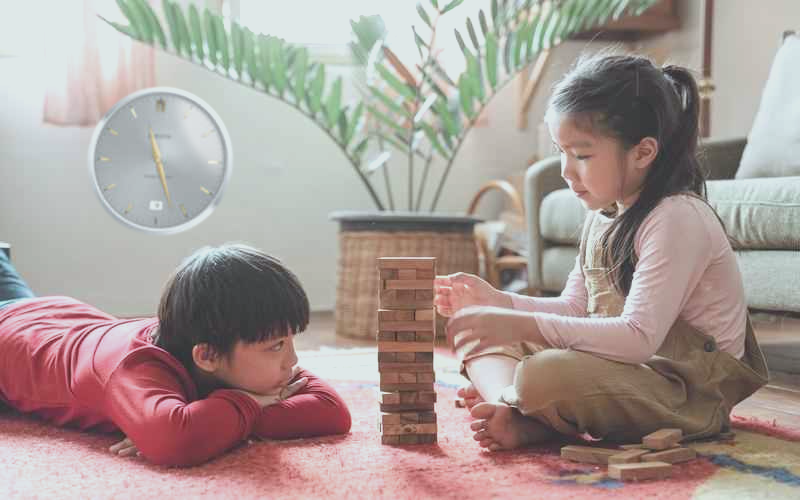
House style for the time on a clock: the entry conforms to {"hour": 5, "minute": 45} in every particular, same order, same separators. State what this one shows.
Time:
{"hour": 11, "minute": 27}
